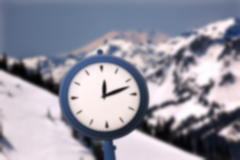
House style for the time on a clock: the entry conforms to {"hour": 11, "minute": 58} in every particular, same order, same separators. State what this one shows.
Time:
{"hour": 12, "minute": 12}
